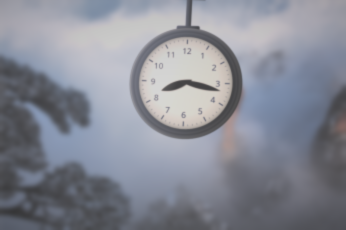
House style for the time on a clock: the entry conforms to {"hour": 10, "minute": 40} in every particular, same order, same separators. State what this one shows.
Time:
{"hour": 8, "minute": 17}
